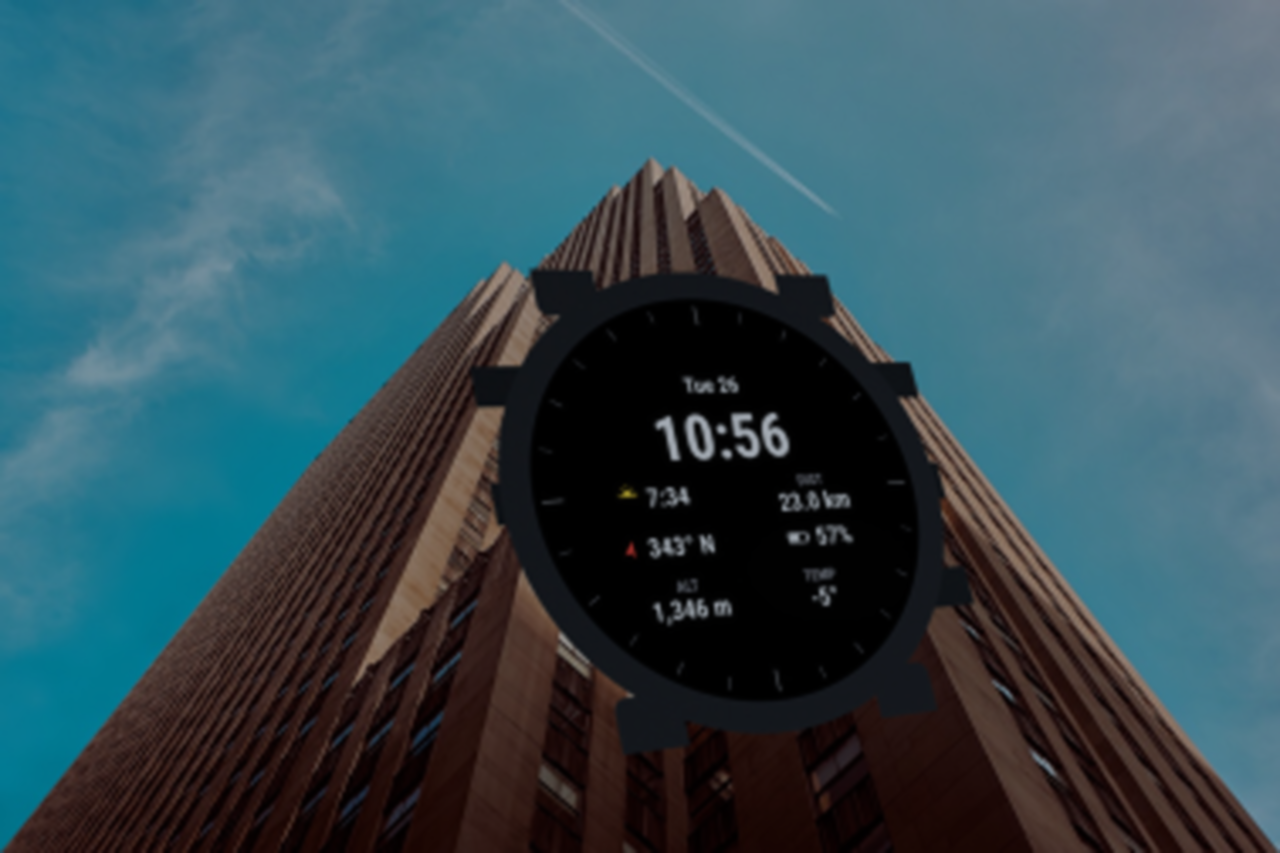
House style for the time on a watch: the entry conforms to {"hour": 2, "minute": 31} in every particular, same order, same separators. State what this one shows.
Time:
{"hour": 10, "minute": 56}
